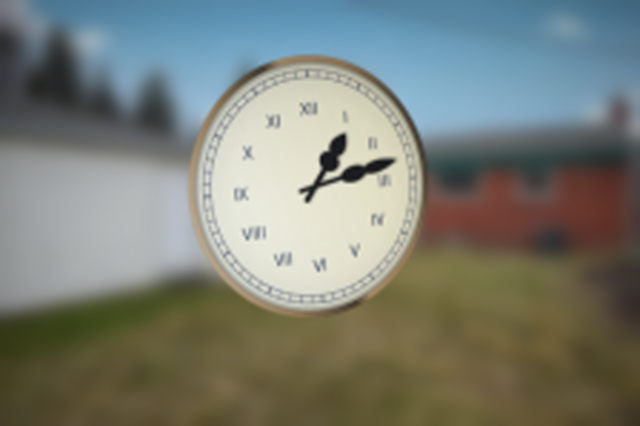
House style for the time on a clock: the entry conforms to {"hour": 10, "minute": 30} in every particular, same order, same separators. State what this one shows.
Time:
{"hour": 1, "minute": 13}
